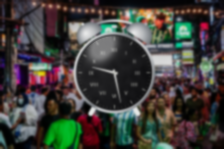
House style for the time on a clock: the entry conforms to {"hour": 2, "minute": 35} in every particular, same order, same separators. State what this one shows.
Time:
{"hour": 9, "minute": 28}
